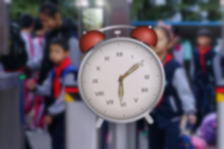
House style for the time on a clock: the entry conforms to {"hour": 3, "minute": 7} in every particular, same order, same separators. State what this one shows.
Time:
{"hour": 6, "minute": 9}
